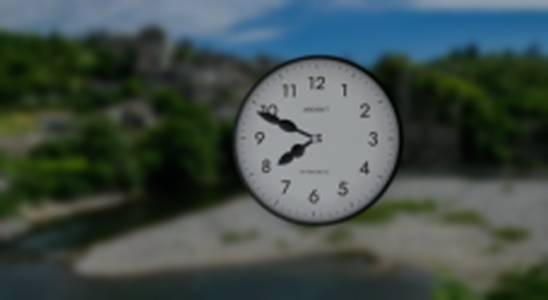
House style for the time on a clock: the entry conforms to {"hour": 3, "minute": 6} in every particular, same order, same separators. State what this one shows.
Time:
{"hour": 7, "minute": 49}
